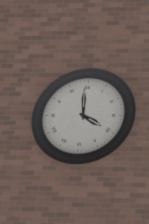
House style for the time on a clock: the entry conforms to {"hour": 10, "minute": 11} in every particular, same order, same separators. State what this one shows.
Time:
{"hour": 3, "minute": 59}
